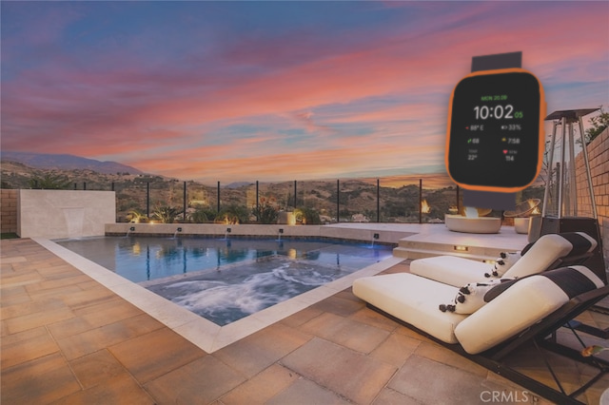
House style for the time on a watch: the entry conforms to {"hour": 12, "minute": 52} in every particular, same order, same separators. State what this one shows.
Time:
{"hour": 10, "minute": 2}
